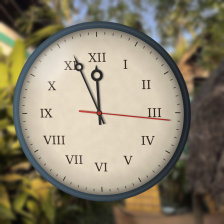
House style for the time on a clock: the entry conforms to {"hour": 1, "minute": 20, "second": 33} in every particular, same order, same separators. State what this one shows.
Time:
{"hour": 11, "minute": 56, "second": 16}
